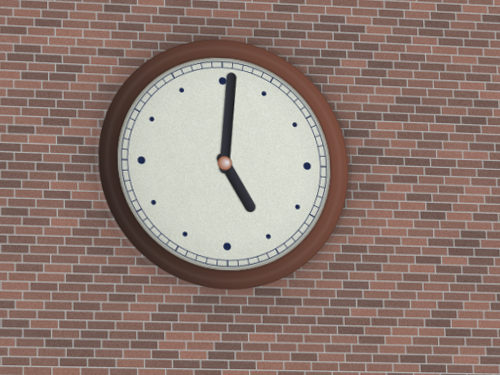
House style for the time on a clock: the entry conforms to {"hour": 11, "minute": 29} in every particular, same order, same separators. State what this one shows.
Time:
{"hour": 5, "minute": 1}
